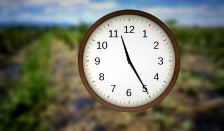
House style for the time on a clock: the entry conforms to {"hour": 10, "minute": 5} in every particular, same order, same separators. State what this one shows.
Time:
{"hour": 11, "minute": 25}
